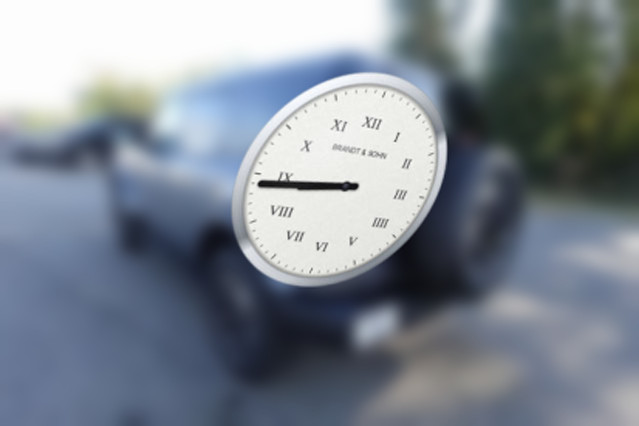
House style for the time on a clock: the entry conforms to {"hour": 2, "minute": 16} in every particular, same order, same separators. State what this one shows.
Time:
{"hour": 8, "minute": 44}
